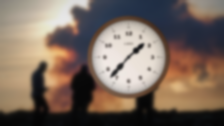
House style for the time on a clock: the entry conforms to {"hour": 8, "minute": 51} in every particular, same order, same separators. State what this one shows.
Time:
{"hour": 1, "minute": 37}
